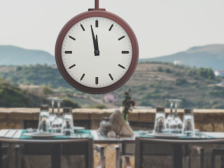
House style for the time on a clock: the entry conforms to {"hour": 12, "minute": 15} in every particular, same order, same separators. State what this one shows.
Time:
{"hour": 11, "minute": 58}
